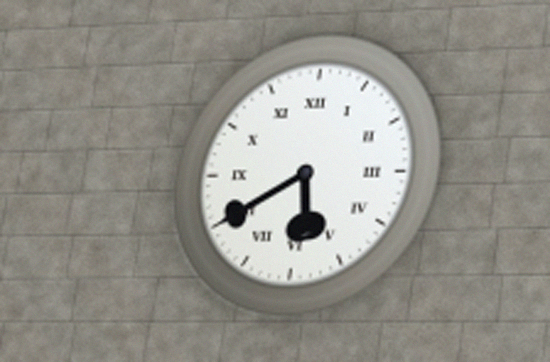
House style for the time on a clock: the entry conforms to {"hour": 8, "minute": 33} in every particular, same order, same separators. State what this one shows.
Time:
{"hour": 5, "minute": 40}
